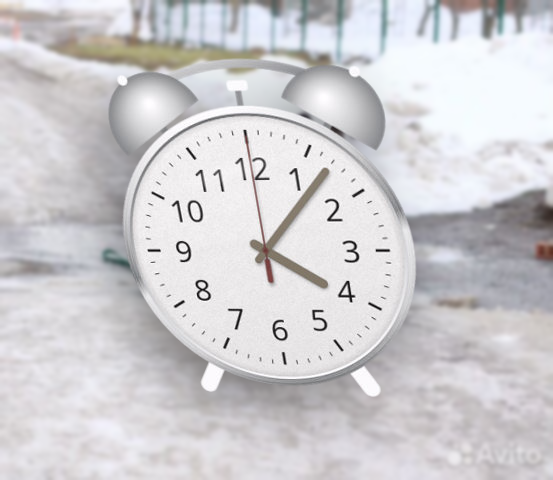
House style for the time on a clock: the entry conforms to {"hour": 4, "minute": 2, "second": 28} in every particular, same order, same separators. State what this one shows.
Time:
{"hour": 4, "minute": 7, "second": 0}
